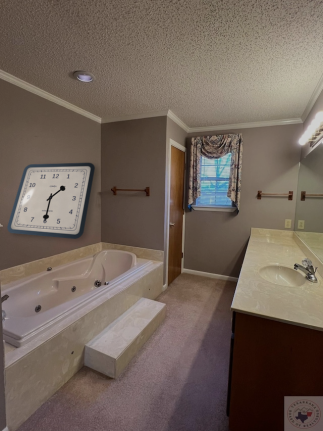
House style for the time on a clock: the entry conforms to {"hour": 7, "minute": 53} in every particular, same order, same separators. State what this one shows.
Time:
{"hour": 1, "minute": 30}
